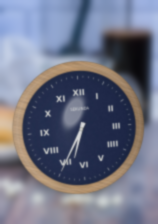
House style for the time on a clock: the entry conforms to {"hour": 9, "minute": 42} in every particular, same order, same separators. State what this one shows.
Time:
{"hour": 6, "minute": 35}
